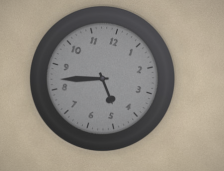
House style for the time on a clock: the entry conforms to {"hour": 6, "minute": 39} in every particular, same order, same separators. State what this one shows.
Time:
{"hour": 4, "minute": 42}
